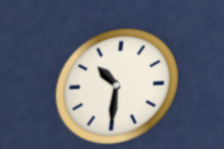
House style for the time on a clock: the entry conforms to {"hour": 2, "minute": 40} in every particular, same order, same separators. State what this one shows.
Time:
{"hour": 10, "minute": 30}
